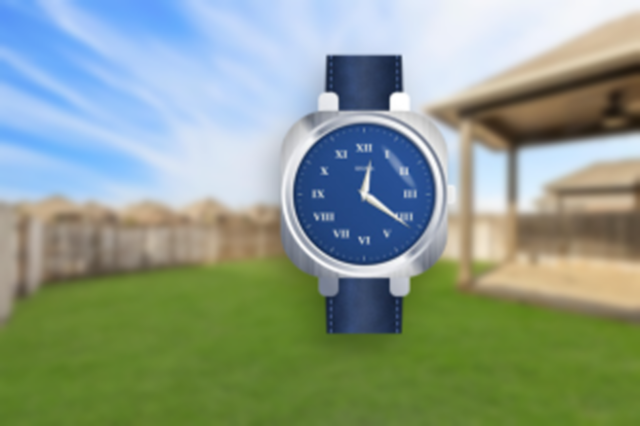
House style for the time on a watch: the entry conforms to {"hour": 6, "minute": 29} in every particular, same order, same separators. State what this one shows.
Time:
{"hour": 12, "minute": 21}
